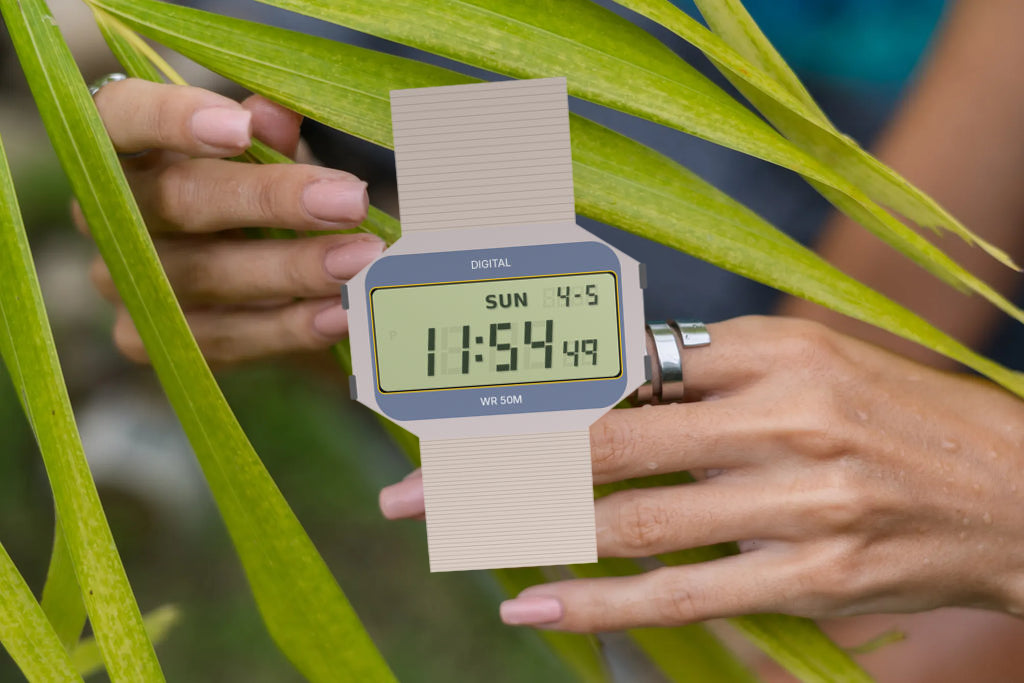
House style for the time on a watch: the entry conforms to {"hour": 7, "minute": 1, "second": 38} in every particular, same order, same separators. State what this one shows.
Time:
{"hour": 11, "minute": 54, "second": 49}
